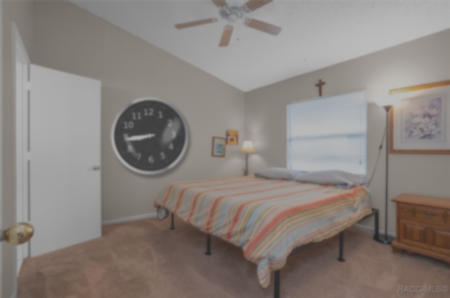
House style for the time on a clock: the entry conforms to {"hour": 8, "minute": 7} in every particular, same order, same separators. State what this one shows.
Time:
{"hour": 8, "minute": 44}
